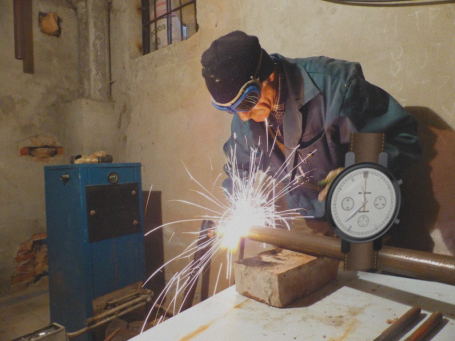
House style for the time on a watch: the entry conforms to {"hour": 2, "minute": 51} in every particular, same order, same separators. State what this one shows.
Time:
{"hour": 11, "minute": 38}
